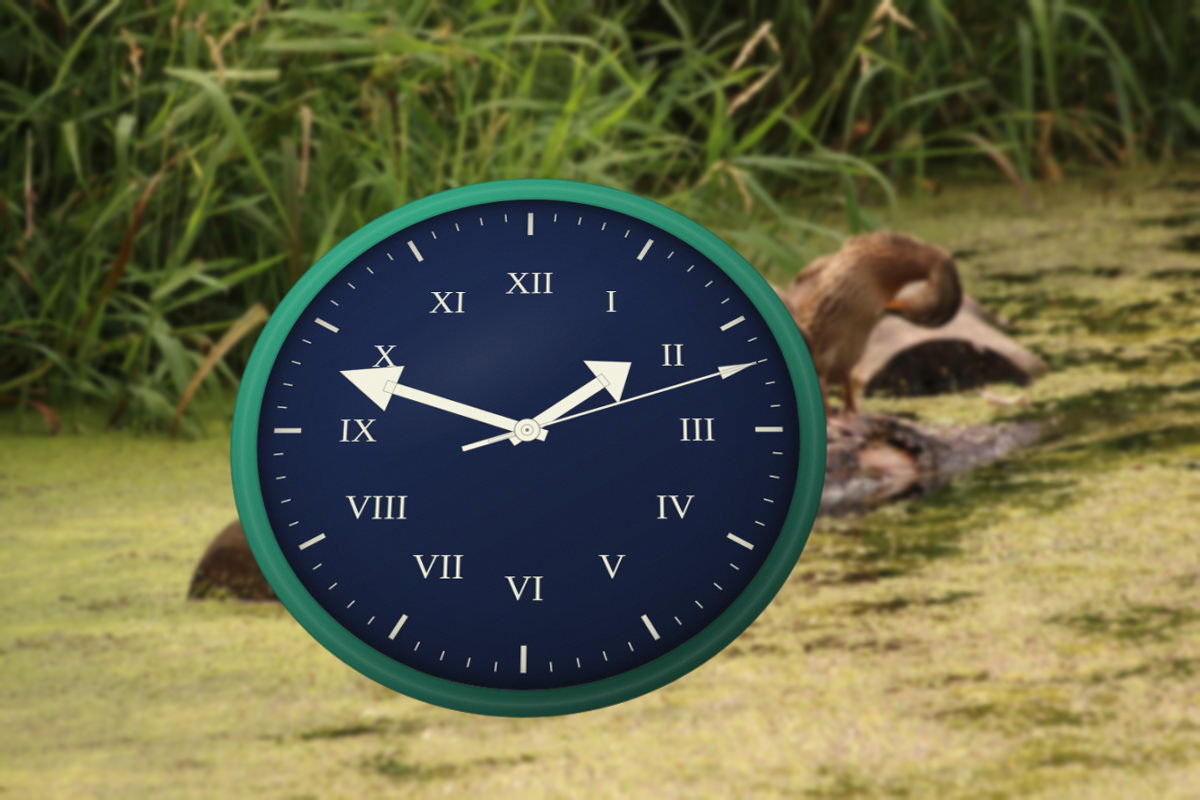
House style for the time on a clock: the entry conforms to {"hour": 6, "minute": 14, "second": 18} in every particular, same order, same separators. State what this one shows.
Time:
{"hour": 1, "minute": 48, "second": 12}
